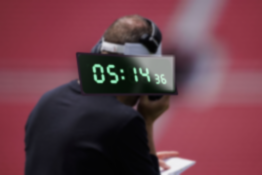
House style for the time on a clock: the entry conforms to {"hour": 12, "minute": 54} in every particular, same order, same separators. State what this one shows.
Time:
{"hour": 5, "minute": 14}
